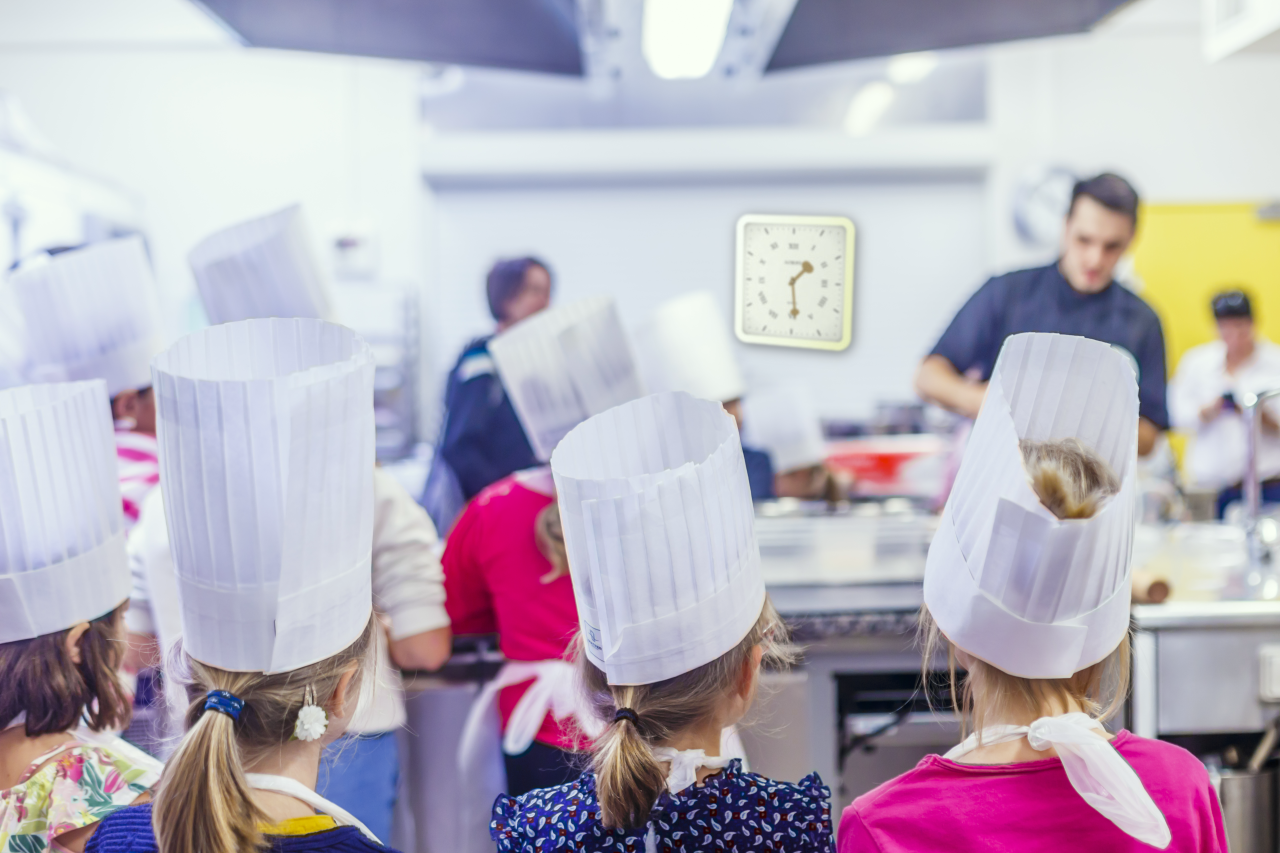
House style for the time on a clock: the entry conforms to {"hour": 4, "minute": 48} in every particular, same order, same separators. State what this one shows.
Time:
{"hour": 1, "minute": 29}
